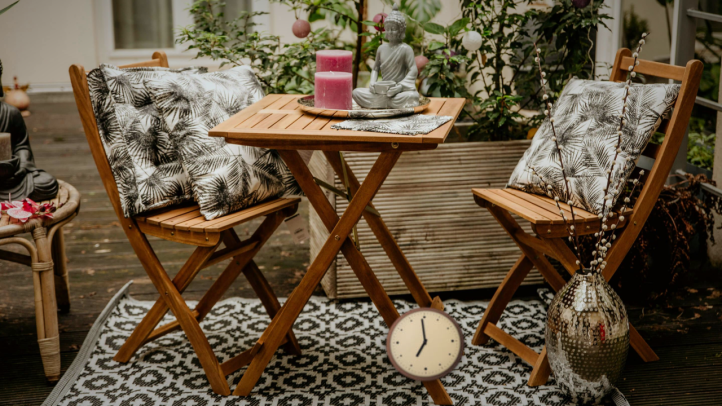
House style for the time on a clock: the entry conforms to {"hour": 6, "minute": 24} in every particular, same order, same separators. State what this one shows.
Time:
{"hour": 6, "minute": 59}
